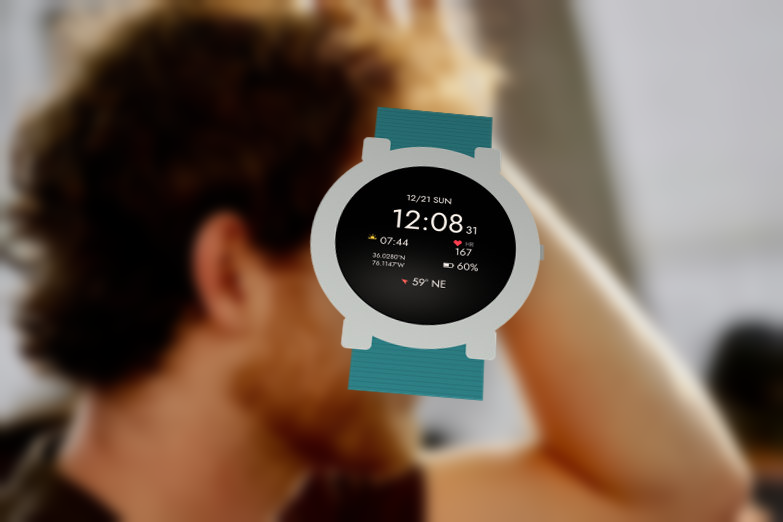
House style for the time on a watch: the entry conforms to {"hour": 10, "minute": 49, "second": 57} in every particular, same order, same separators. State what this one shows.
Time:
{"hour": 12, "minute": 8, "second": 31}
